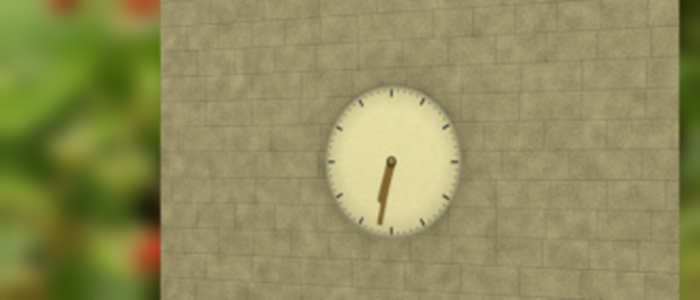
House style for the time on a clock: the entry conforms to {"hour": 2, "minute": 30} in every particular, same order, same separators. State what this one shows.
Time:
{"hour": 6, "minute": 32}
